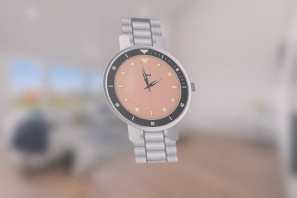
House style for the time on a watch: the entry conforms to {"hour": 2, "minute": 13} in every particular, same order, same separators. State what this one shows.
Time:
{"hour": 1, "minute": 58}
